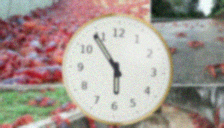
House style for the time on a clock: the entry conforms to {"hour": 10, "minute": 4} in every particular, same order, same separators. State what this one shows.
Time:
{"hour": 5, "minute": 54}
